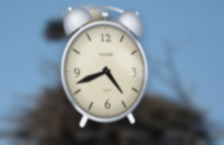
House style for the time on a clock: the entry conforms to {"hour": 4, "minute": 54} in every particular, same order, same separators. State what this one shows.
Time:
{"hour": 4, "minute": 42}
